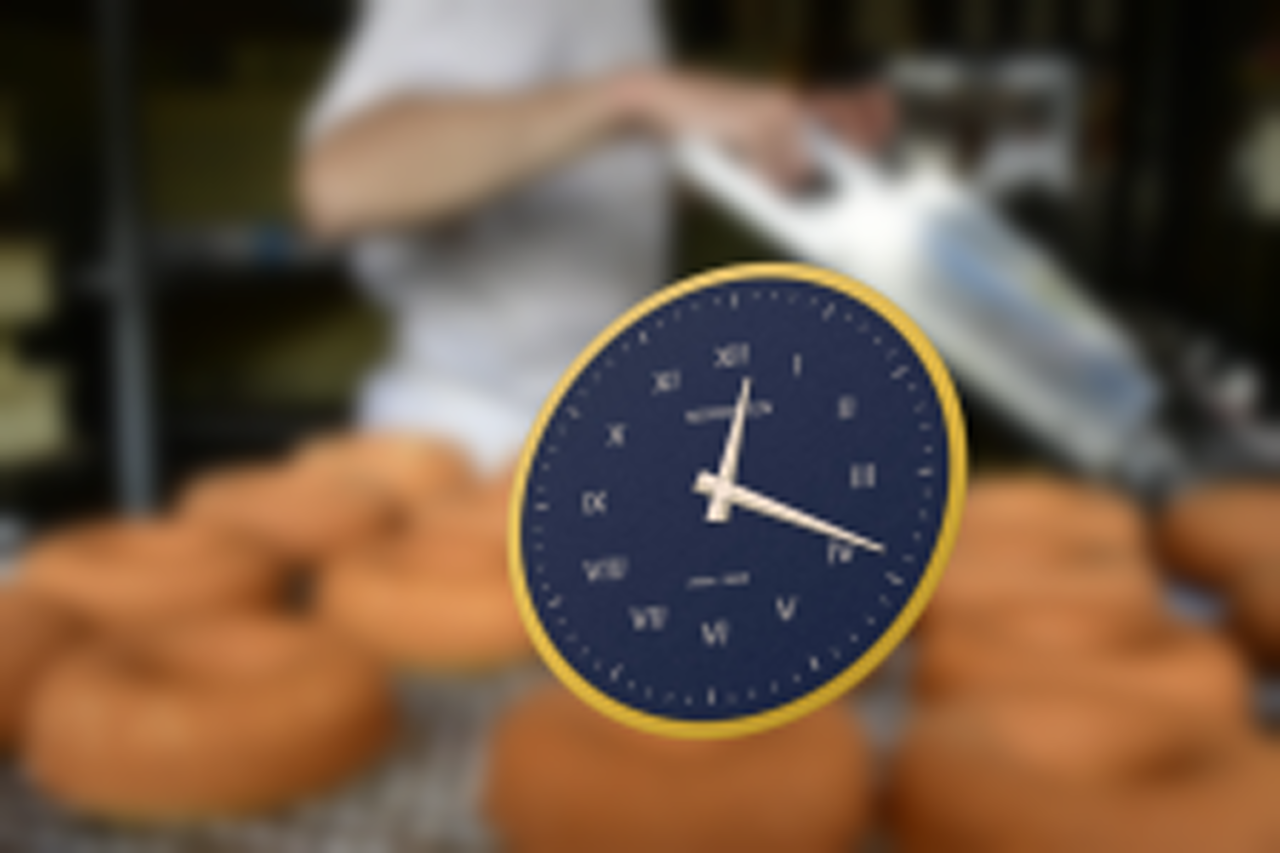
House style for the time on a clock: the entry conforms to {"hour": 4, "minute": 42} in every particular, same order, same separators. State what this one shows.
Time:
{"hour": 12, "minute": 19}
